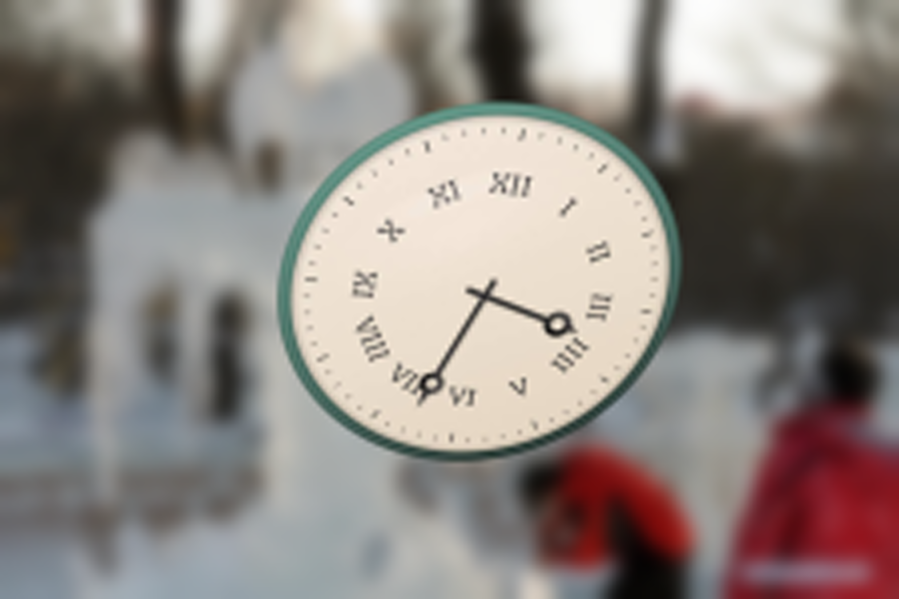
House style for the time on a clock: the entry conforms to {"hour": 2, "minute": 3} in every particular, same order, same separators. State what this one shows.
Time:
{"hour": 3, "minute": 33}
